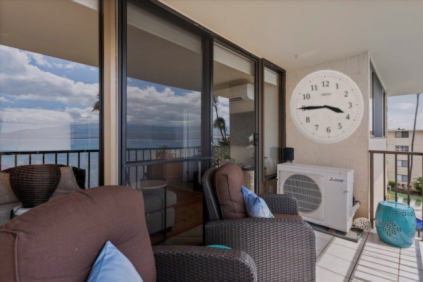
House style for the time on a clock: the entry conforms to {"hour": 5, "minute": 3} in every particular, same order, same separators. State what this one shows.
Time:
{"hour": 3, "minute": 45}
